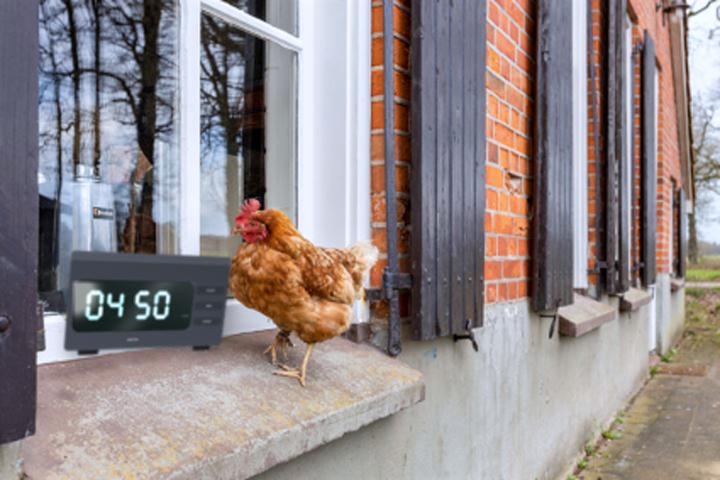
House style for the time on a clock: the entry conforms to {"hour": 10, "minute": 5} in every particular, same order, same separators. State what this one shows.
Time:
{"hour": 4, "minute": 50}
